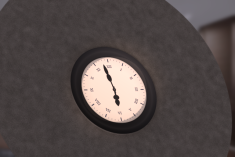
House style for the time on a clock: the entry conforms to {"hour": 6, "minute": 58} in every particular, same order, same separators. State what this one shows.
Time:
{"hour": 5, "minute": 58}
